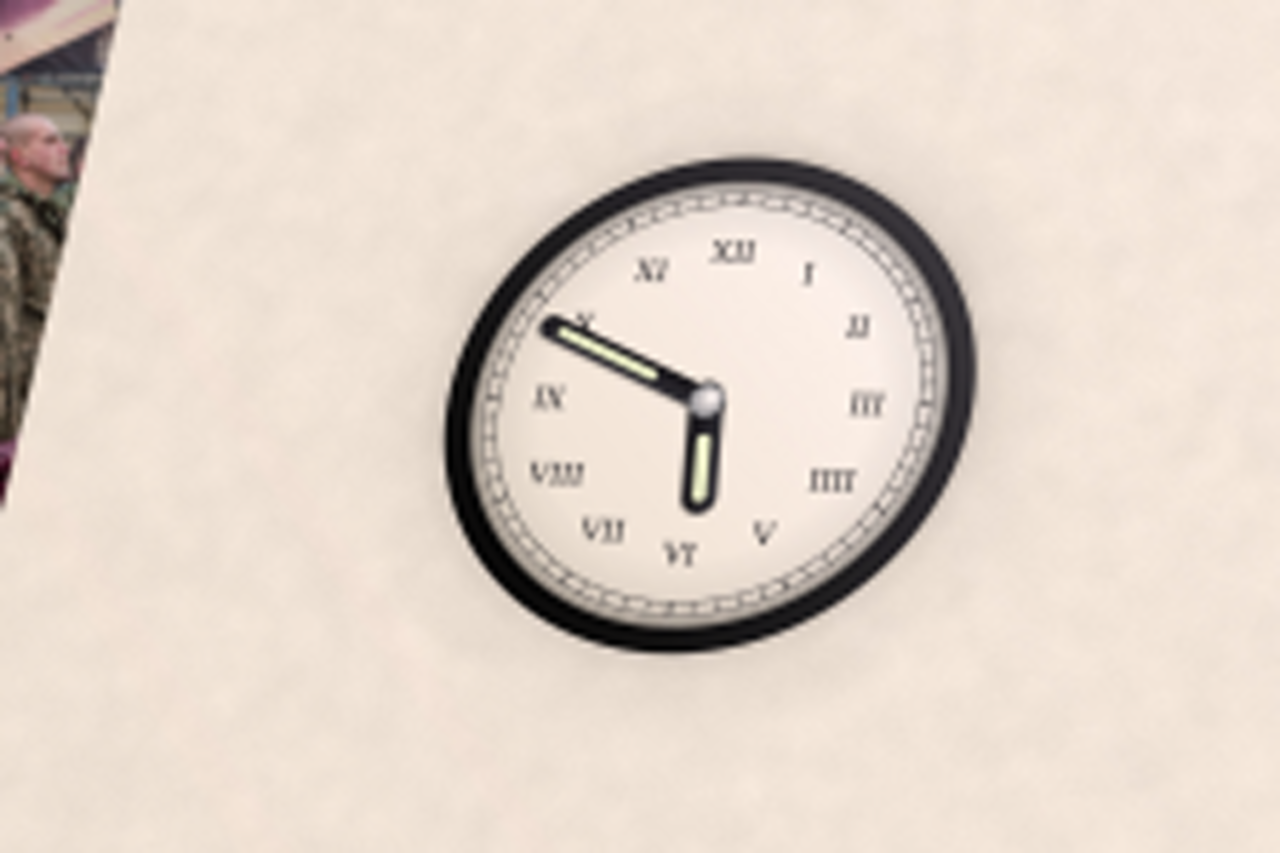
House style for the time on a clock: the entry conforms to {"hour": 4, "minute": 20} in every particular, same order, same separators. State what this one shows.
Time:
{"hour": 5, "minute": 49}
